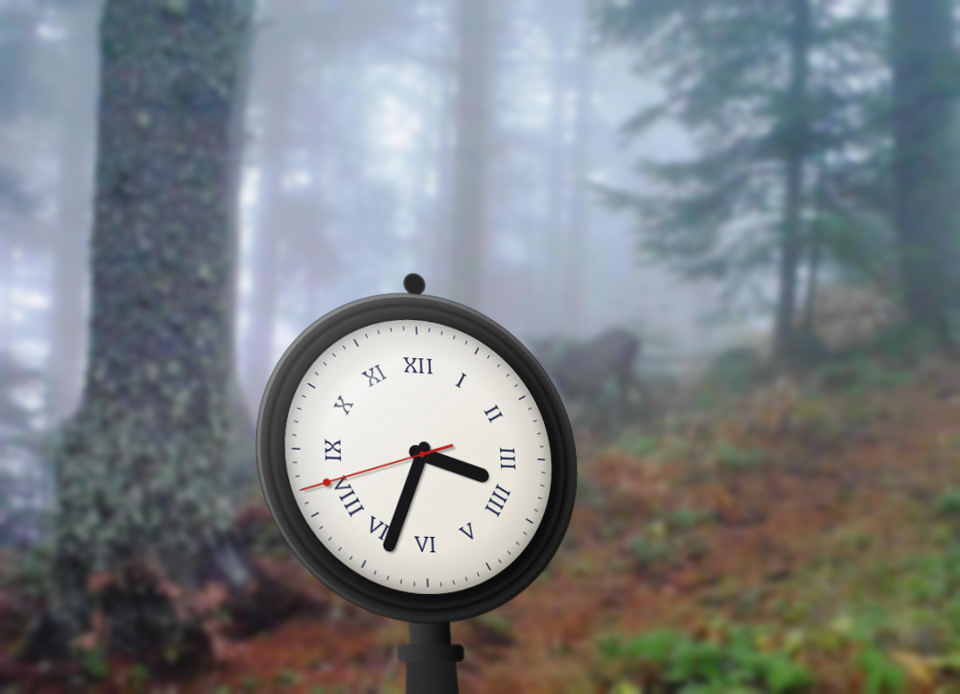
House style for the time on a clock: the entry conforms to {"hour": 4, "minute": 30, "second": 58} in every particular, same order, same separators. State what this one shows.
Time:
{"hour": 3, "minute": 33, "second": 42}
